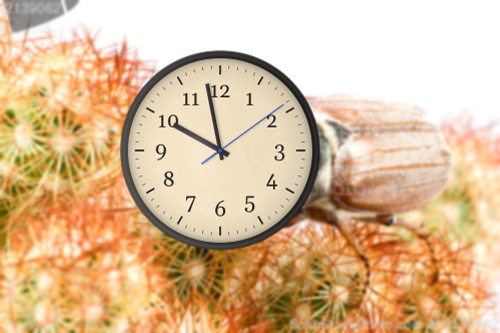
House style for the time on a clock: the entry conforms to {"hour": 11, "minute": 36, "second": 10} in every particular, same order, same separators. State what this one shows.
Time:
{"hour": 9, "minute": 58, "second": 9}
